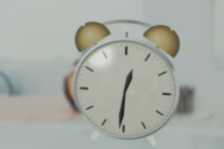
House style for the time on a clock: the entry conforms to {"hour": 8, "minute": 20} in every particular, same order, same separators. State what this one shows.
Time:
{"hour": 12, "minute": 31}
